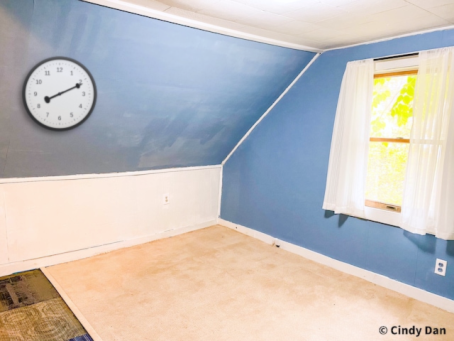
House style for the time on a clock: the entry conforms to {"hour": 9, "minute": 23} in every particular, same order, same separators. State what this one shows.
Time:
{"hour": 8, "minute": 11}
